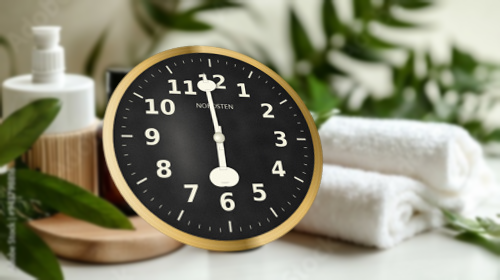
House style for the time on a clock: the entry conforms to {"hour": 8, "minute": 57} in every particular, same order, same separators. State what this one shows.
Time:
{"hour": 5, "minute": 59}
